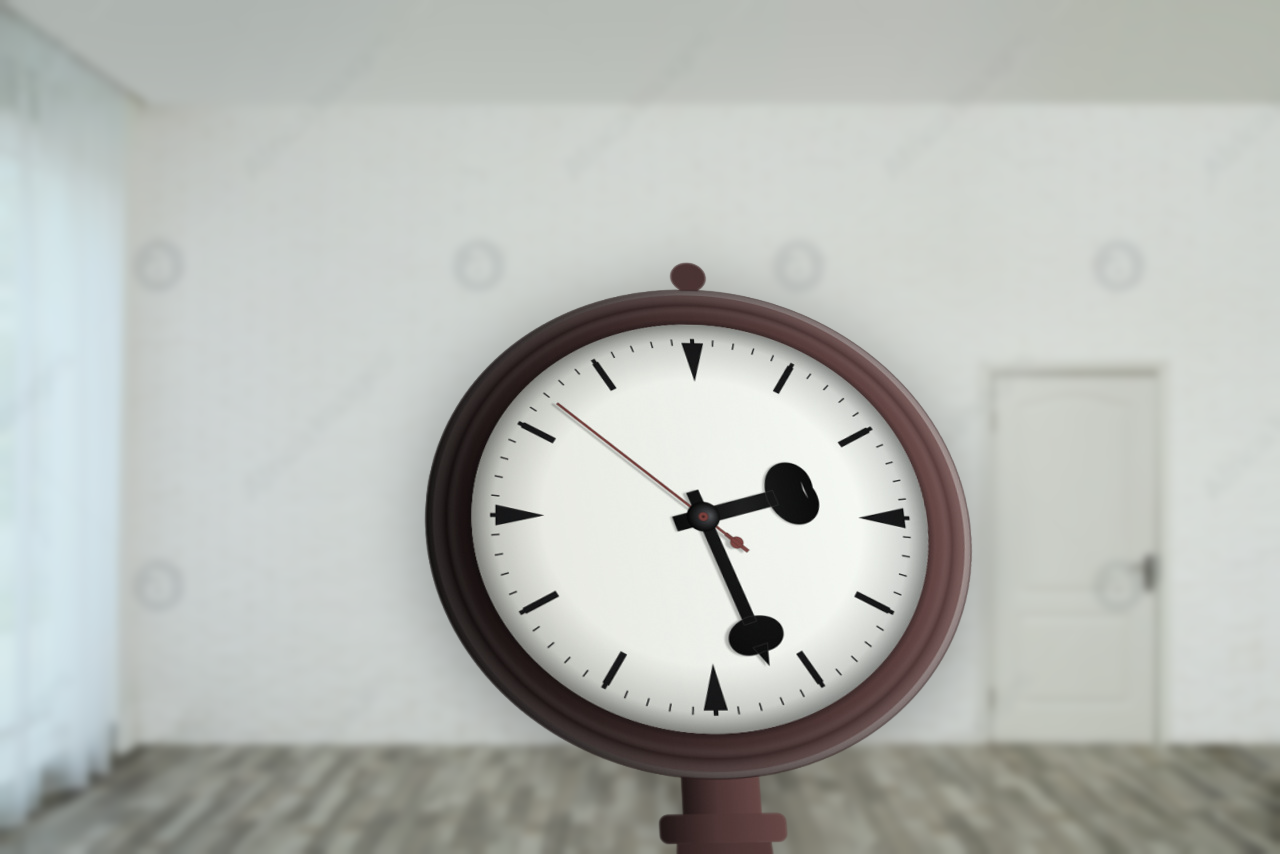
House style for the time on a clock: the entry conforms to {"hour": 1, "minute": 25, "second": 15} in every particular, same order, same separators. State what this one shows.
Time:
{"hour": 2, "minute": 26, "second": 52}
